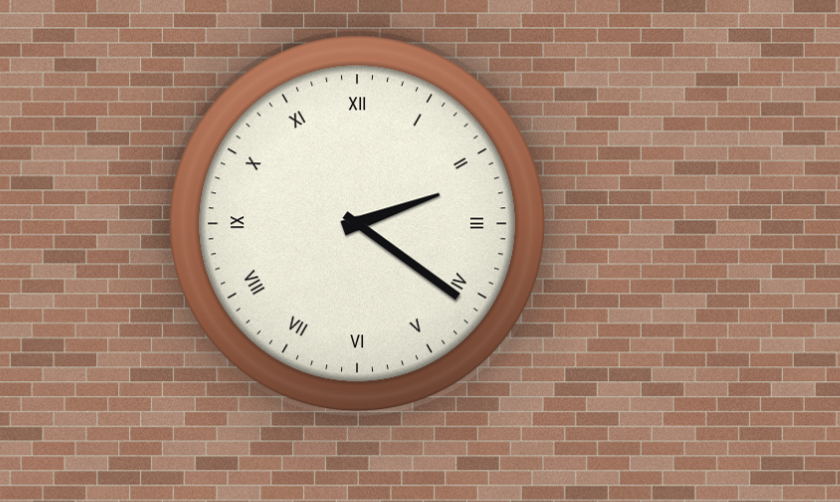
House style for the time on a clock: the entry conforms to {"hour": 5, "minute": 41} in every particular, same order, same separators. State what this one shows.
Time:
{"hour": 2, "minute": 21}
